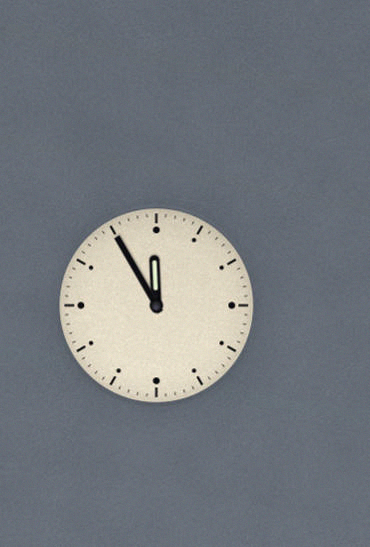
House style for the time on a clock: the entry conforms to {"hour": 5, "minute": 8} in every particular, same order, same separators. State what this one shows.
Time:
{"hour": 11, "minute": 55}
